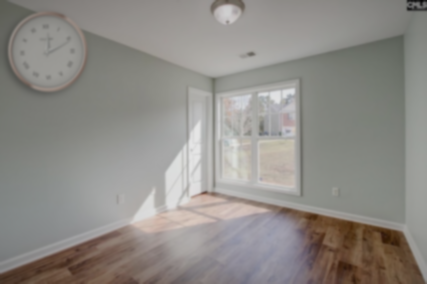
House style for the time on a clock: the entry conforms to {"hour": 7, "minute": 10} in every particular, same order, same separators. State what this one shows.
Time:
{"hour": 12, "minute": 11}
